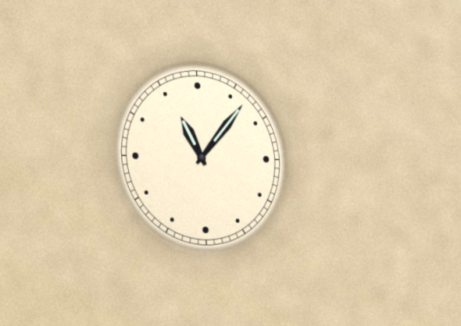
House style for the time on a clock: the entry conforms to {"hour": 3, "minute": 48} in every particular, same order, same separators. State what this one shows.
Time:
{"hour": 11, "minute": 7}
